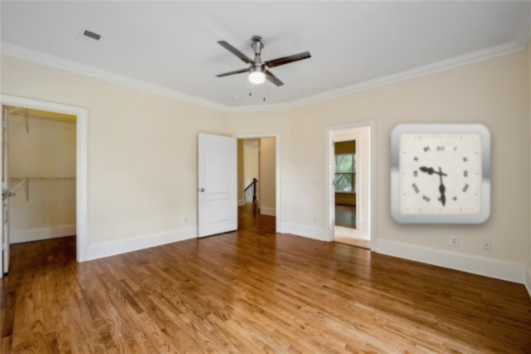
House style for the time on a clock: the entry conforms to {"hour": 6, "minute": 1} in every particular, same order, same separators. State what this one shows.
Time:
{"hour": 9, "minute": 29}
